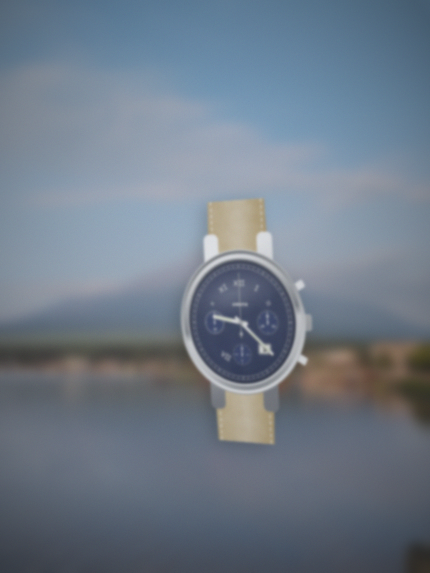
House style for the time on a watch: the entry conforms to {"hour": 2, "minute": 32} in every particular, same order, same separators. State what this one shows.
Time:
{"hour": 9, "minute": 22}
